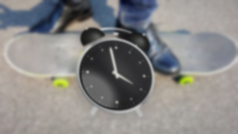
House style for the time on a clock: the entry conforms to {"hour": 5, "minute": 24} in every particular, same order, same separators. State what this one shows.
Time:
{"hour": 3, "minute": 58}
